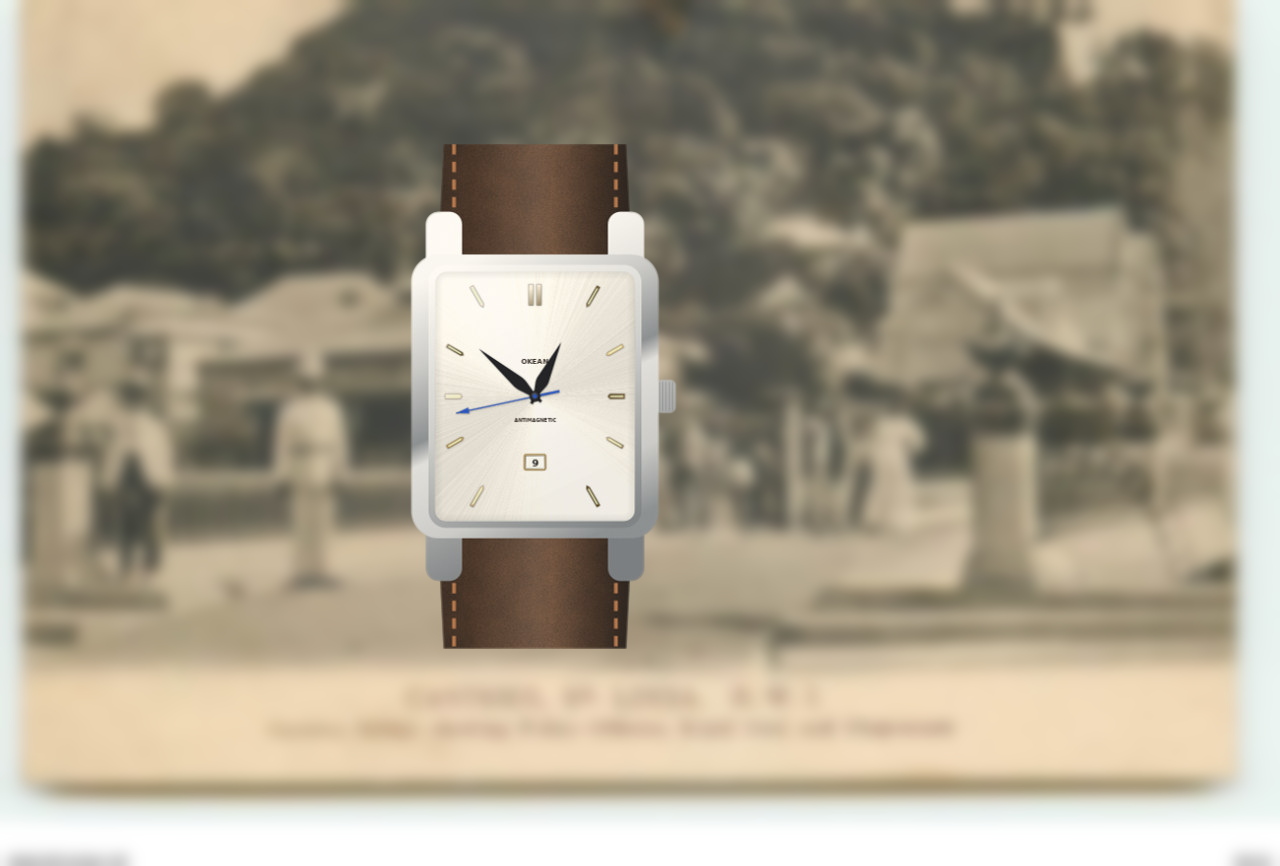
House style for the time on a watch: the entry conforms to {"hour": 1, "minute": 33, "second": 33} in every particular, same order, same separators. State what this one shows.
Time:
{"hour": 12, "minute": 51, "second": 43}
